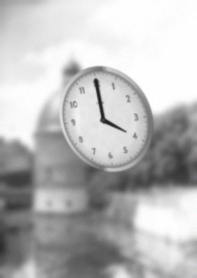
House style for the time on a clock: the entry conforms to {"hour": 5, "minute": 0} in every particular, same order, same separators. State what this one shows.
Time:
{"hour": 4, "minute": 0}
